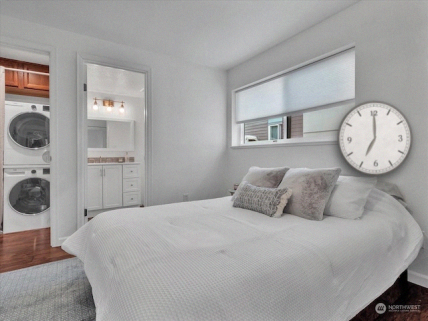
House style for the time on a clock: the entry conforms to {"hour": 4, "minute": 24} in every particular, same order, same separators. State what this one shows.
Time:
{"hour": 7, "minute": 0}
